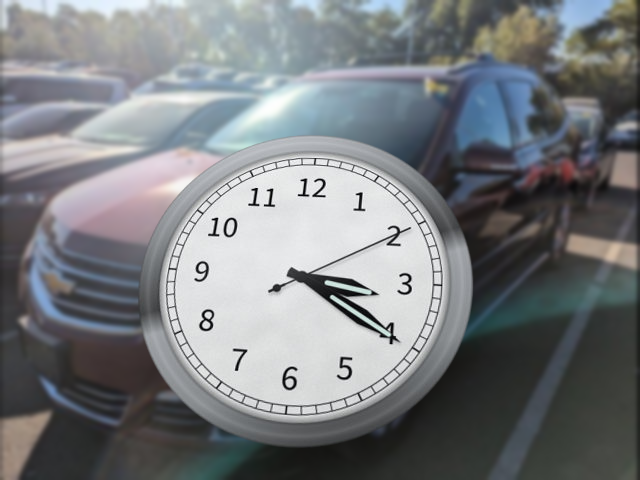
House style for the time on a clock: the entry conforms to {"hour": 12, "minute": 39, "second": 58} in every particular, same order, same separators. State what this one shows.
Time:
{"hour": 3, "minute": 20, "second": 10}
